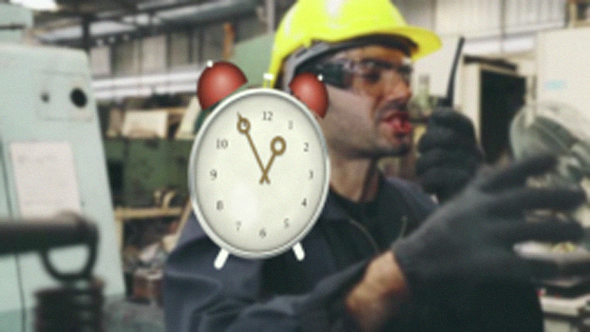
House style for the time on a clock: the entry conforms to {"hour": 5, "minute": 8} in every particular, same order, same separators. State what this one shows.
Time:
{"hour": 12, "minute": 55}
